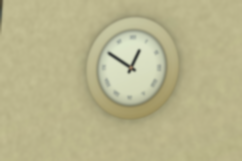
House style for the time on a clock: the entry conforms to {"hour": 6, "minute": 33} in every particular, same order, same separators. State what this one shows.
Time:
{"hour": 12, "minute": 50}
